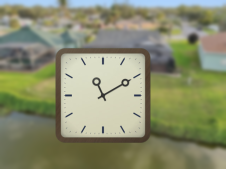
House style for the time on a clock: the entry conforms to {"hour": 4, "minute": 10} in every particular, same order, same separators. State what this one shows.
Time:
{"hour": 11, "minute": 10}
